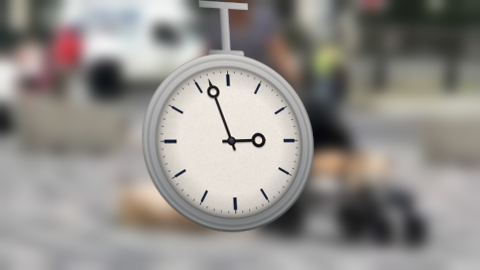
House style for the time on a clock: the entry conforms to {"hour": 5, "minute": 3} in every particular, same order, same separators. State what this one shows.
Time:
{"hour": 2, "minute": 57}
